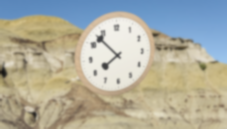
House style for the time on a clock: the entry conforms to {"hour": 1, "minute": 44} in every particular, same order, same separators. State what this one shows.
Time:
{"hour": 7, "minute": 53}
